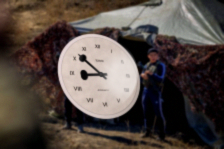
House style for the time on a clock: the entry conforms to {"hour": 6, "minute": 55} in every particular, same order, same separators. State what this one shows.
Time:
{"hour": 8, "minute": 52}
